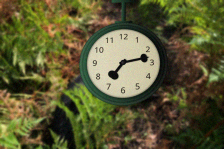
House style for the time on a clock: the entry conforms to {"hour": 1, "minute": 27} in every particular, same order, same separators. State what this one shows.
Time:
{"hour": 7, "minute": 13}
